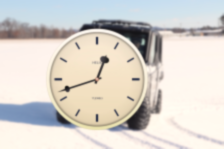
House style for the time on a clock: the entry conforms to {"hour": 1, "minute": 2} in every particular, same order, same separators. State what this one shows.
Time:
{"hour": 12, "minute": 42}
